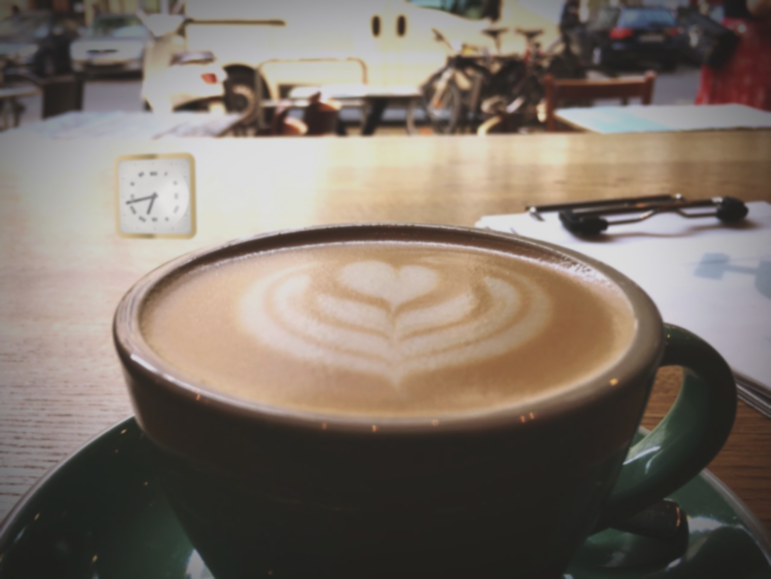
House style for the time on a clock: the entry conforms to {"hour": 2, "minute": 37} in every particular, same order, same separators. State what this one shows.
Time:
{"hour": 6, "minute": 43}
